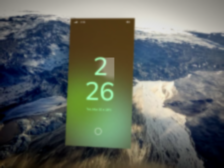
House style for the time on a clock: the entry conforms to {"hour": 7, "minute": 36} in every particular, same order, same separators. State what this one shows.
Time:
{"hour": 2, "minute": 26}
